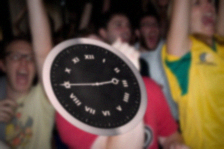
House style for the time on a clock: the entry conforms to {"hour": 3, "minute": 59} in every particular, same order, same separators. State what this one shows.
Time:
{"hour": 2, "minute": 45}
